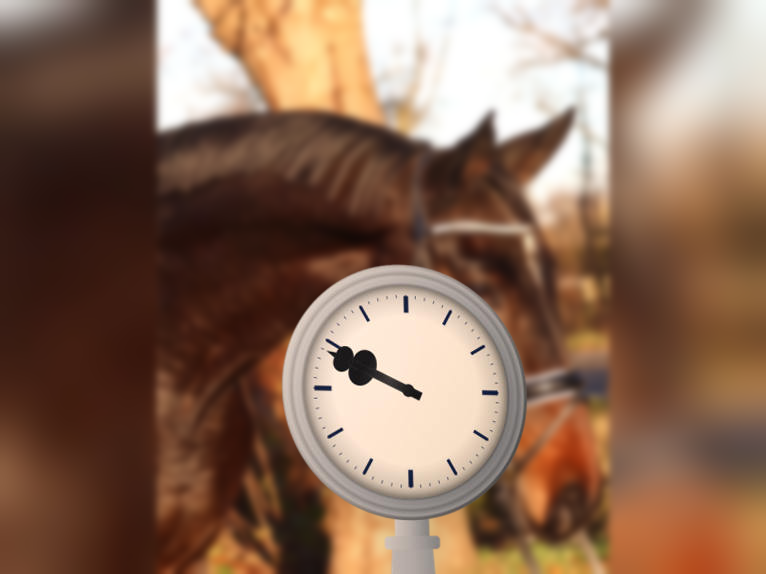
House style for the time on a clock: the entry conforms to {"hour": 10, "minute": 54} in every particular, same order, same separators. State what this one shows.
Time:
{"hour": 9, "minute": 49}
